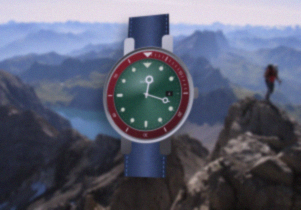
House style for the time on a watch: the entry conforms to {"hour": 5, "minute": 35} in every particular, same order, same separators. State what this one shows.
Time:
{"hour": 12, "minute": 18}
